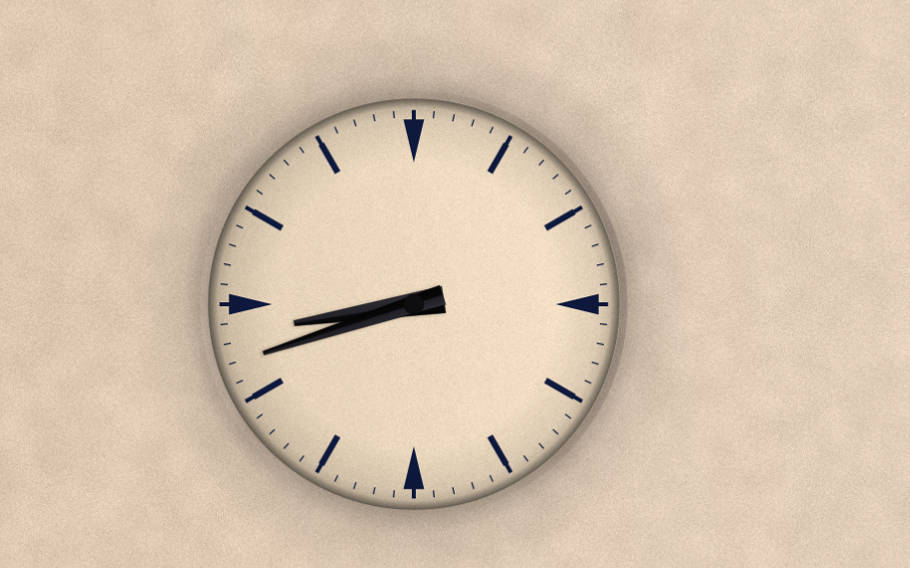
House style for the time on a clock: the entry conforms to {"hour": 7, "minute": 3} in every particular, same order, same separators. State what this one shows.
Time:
{"hour": 8, "minute": 42}
